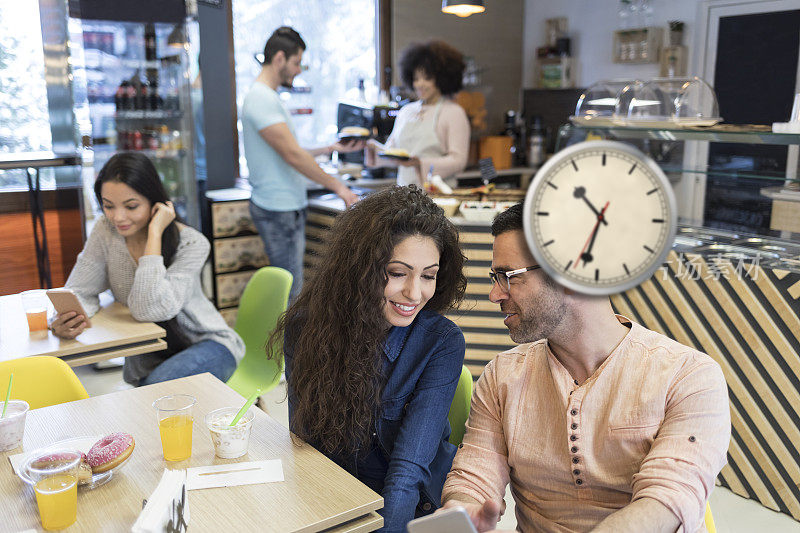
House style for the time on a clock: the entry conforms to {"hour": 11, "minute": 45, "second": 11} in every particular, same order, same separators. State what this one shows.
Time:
{"hour": 10, "minute": 32, "second": 34}
